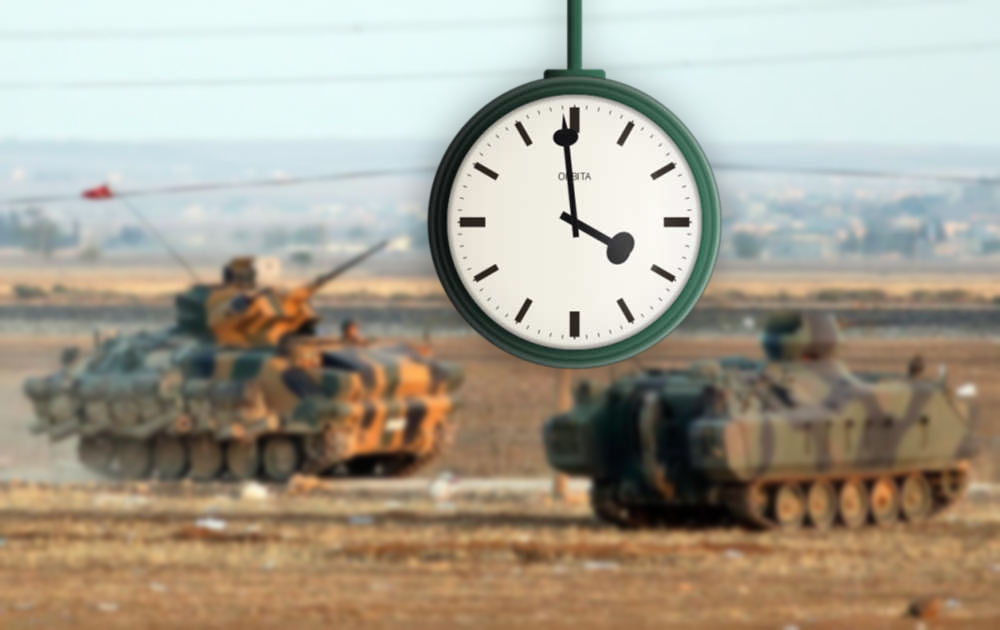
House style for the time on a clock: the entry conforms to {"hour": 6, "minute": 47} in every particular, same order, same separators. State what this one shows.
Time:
{"hour": 3, "minute": 59}
